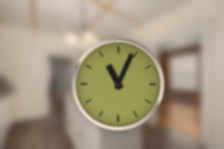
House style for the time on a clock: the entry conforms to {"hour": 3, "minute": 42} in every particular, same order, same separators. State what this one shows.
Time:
{"hour": 11, "minute": 4}
